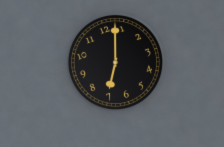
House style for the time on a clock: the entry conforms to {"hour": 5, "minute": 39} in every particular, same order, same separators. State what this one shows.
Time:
{"hour": 7, "minute": 3}
